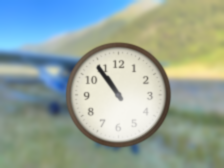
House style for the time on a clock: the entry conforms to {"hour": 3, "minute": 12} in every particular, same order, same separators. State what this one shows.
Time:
{"hour": 10, "minute": 54}
